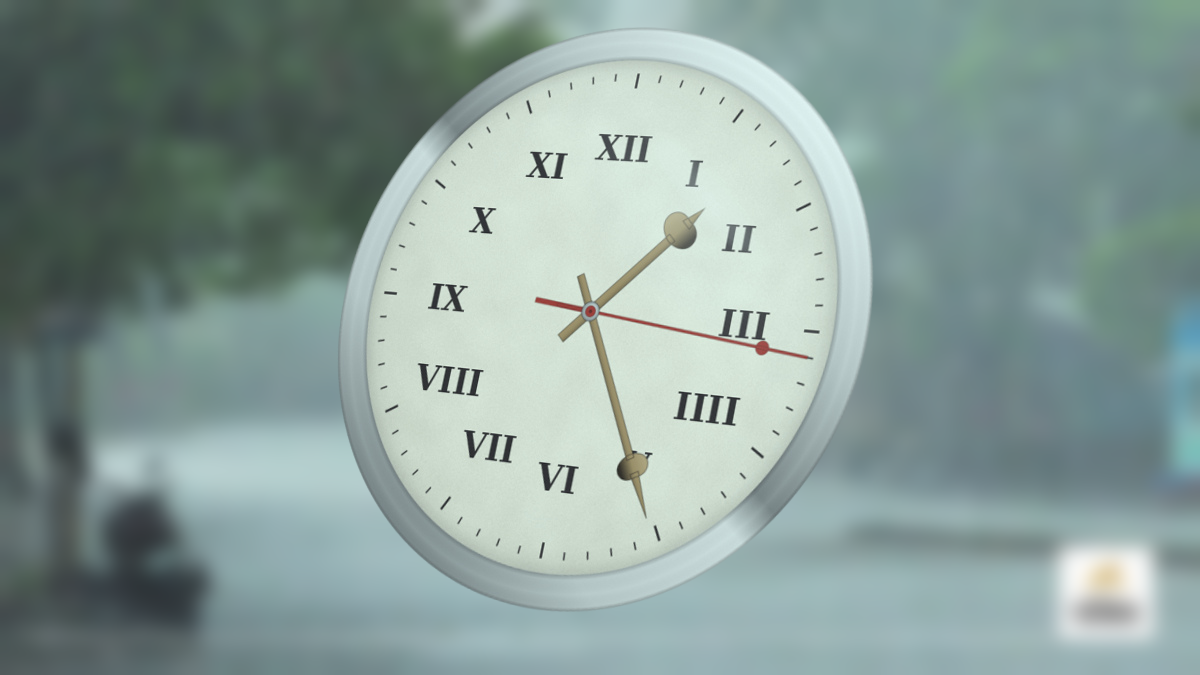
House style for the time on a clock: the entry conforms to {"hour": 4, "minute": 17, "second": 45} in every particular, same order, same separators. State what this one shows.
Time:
{"hour": 1, "minute": 25, "second": 16}
